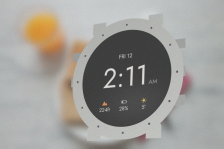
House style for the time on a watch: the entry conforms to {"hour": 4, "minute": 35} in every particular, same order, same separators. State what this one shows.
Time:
{"hour": 2, "minute": 11}
